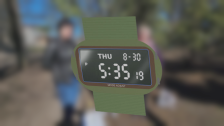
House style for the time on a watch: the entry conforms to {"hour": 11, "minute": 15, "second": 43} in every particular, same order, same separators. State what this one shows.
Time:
{"hour": 5, "minute": 35, "second": 19}
